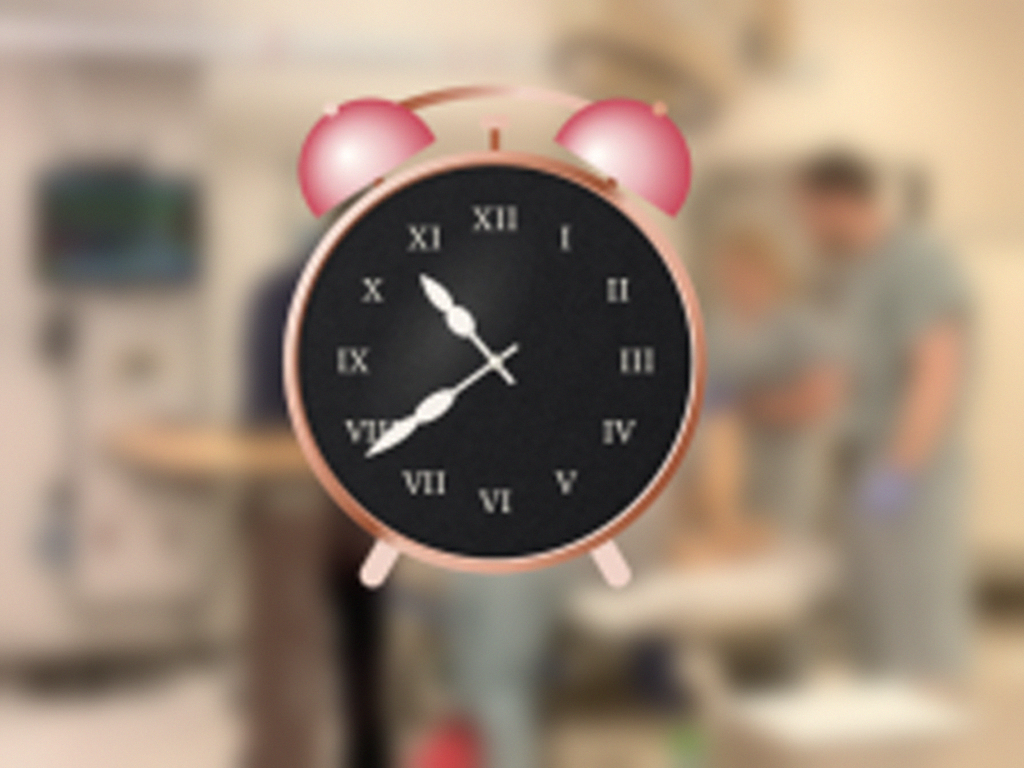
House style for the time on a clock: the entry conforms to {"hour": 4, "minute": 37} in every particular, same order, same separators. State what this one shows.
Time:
{"hour": 10, "minute": 39}
